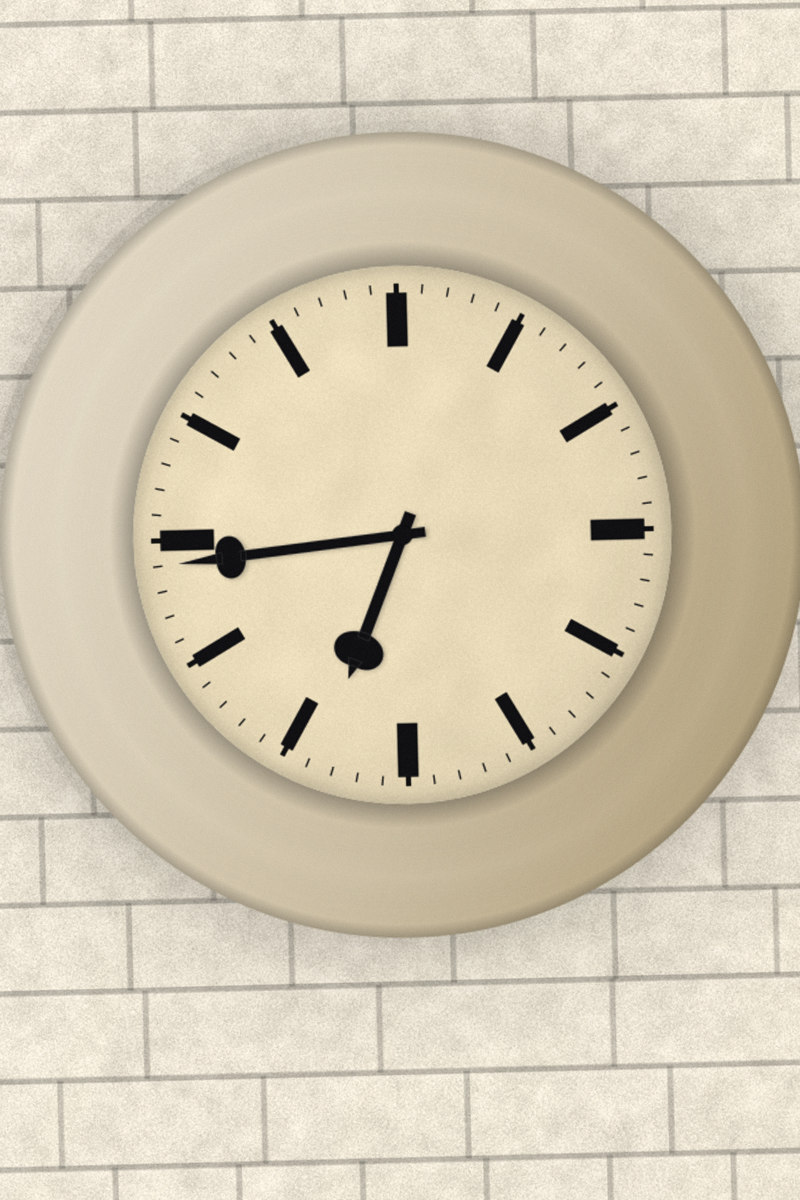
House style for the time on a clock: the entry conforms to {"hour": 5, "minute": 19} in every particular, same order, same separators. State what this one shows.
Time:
{"hour": 6, "minute": 44}
